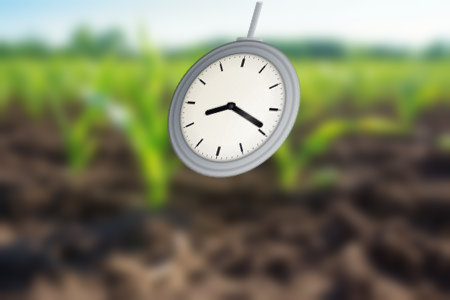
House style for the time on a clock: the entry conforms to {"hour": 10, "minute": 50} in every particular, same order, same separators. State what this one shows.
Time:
{"hour": 8, "minute": 19}
